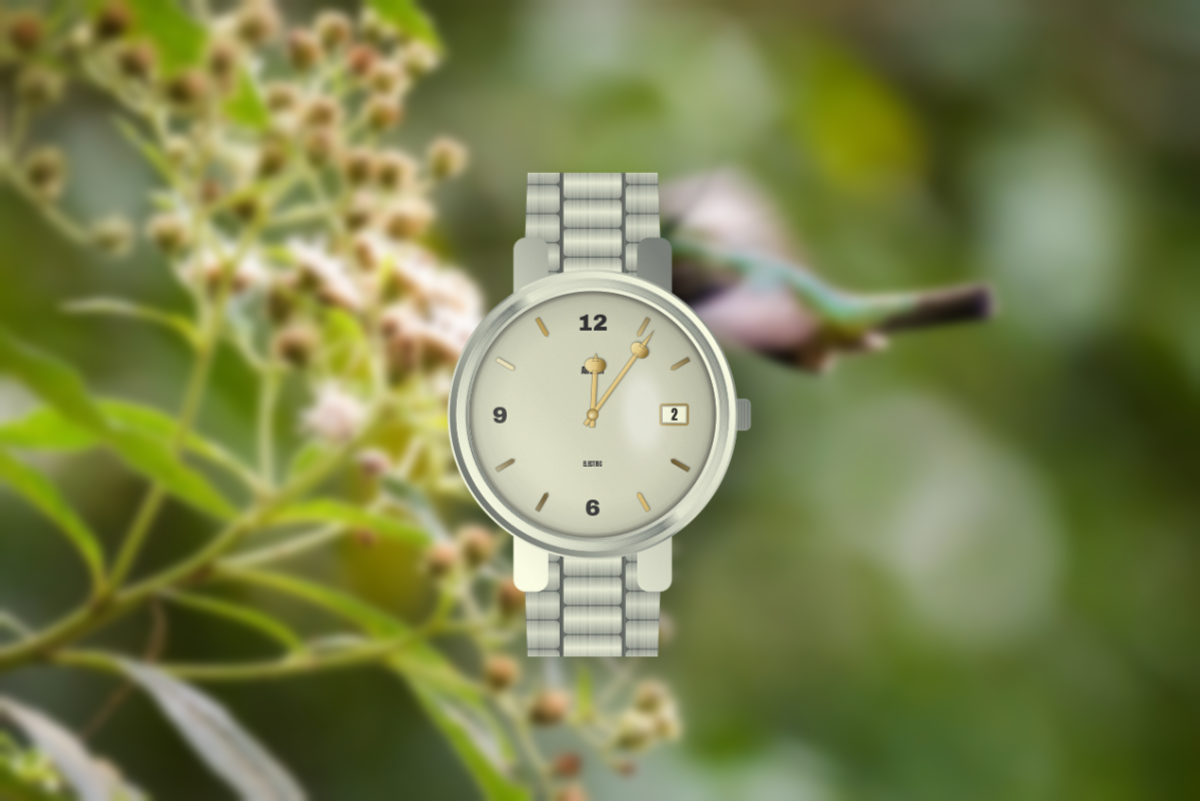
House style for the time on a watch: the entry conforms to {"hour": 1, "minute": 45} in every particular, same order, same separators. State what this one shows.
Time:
{"hour": 12, "minute": 6}
